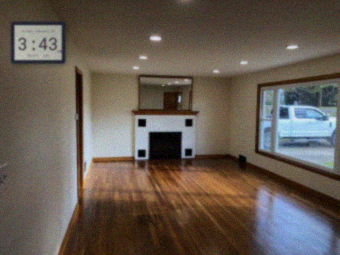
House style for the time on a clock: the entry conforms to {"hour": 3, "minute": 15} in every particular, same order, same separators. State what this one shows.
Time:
{"hour": 3, "minute": 43}
